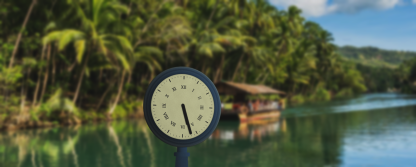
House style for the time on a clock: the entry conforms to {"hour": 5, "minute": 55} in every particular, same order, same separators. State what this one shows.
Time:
{"hour": 5, "minute": 27}
